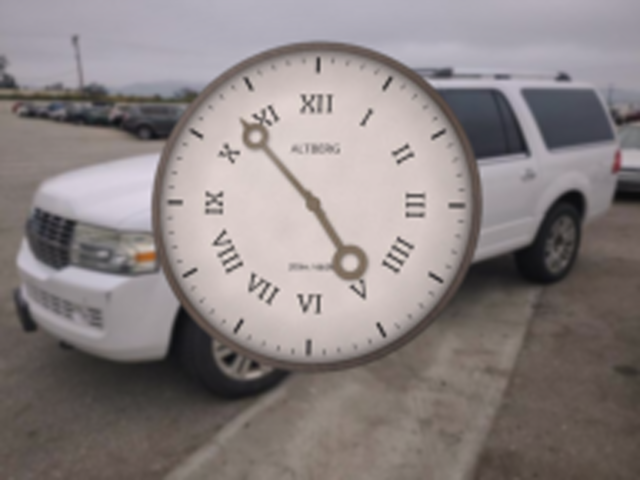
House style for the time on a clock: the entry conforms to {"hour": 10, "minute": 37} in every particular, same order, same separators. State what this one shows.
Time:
{"hour": 4, "minute": 53}
